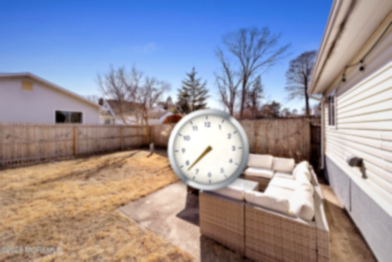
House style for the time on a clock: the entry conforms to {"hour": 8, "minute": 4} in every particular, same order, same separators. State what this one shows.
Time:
{"hour": 7, "minute": 38}
